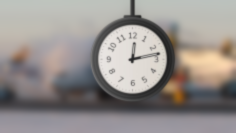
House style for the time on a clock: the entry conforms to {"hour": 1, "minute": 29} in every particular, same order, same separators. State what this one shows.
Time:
{"hour": 12, "minute": 13}
